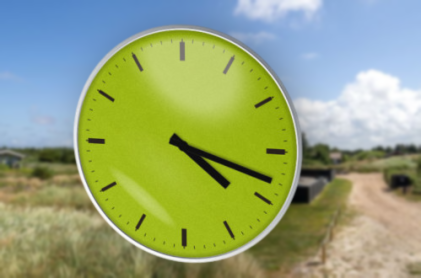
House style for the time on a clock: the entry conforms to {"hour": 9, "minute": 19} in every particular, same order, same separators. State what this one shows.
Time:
{"hour": 4, "minute": 18}
